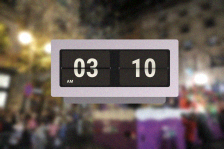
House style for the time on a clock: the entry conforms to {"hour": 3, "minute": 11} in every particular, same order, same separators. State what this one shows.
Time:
{"hour": 3, "minute": 10}
